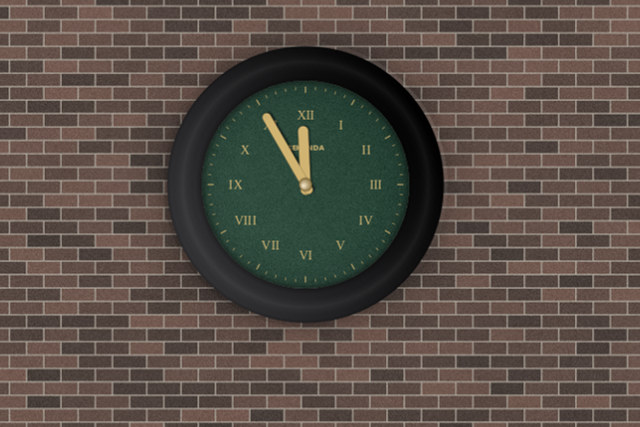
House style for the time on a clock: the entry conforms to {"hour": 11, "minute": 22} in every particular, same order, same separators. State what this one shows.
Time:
{"hour": 11, "minute": 55}
